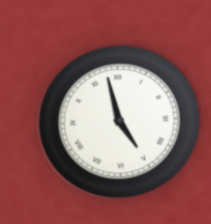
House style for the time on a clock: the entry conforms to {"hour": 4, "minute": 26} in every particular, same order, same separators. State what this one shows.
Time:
{"hour": 4, "minute": 58}
